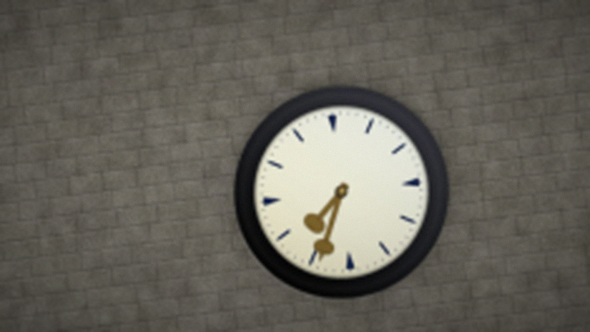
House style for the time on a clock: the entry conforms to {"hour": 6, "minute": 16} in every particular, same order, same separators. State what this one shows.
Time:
{"hour": 7, "minute": 34}
